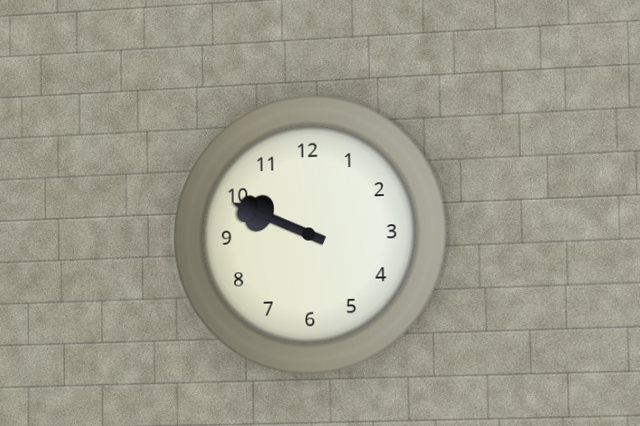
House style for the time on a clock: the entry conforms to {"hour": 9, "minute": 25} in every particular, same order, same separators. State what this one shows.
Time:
{"hour": 9, "minute": 49}
